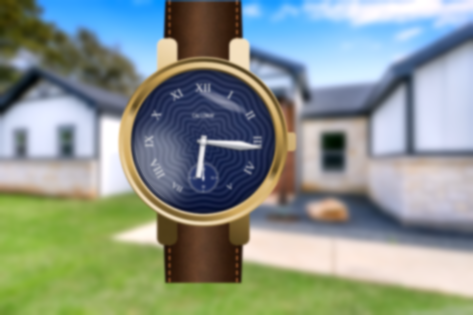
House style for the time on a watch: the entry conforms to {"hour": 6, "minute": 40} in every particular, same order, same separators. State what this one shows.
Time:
{"hour": 6, "minute": 16}
